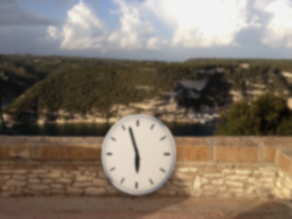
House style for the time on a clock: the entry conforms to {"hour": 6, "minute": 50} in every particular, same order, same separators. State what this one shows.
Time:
{"hour": 5, "minute": 57}
